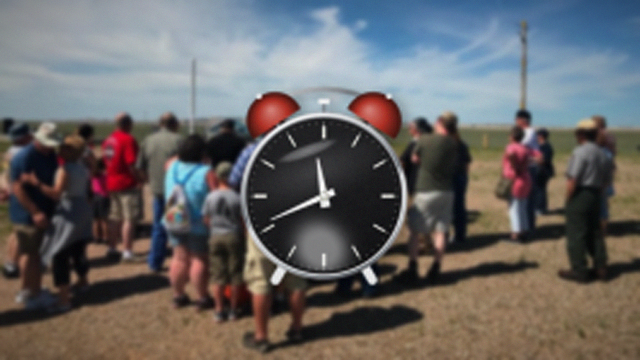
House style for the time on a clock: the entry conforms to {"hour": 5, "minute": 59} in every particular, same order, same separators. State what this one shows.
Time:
{"hour": 11, "minute": 41}
